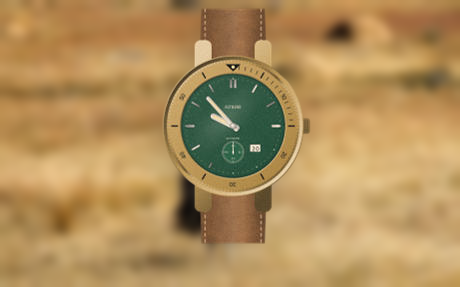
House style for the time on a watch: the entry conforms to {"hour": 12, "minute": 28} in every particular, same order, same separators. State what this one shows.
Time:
{"hour": 9, "minute": 53}
